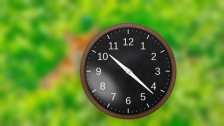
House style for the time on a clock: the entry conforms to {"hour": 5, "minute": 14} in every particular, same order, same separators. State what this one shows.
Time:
{"hour": 10, "minute": 22}
